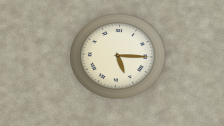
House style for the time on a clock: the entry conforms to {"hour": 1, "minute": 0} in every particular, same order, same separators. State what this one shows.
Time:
{"hour": 5, "minute": 15}
